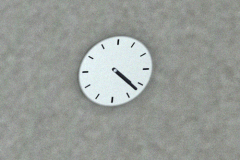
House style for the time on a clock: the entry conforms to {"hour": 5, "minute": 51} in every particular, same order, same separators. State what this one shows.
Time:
{"hour": 4, "minute": 22}
